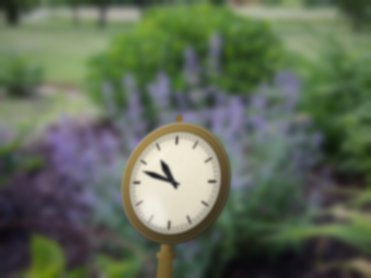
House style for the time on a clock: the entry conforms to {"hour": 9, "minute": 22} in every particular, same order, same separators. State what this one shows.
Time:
{"hour": 10, "minute": 48}
